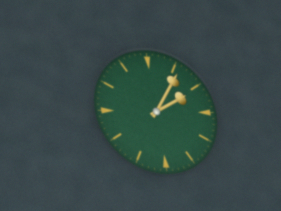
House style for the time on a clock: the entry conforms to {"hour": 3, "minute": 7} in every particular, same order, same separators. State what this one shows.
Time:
{"hour": 2, "minute": 6}
